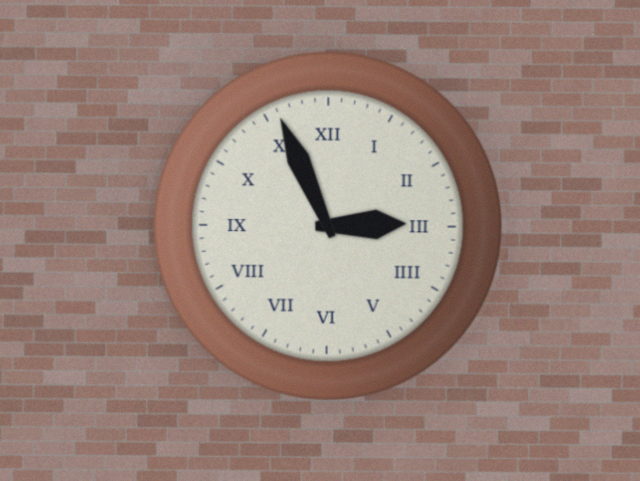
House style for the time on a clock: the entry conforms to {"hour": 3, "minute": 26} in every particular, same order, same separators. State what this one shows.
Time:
{"hour": 2, "minute": 56}
